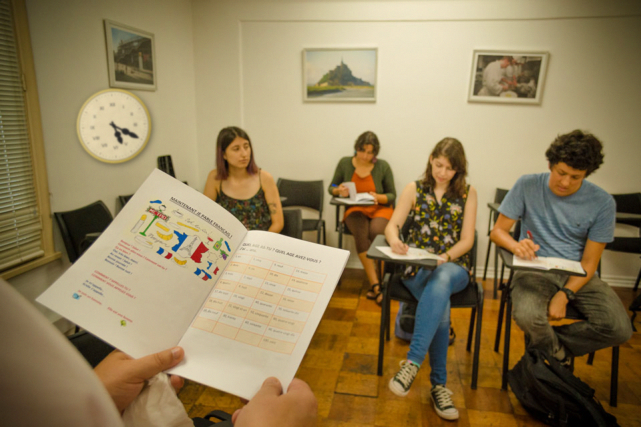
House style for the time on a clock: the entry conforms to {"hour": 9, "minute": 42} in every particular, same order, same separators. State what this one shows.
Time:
{"hour": 5, "minute": 20}
